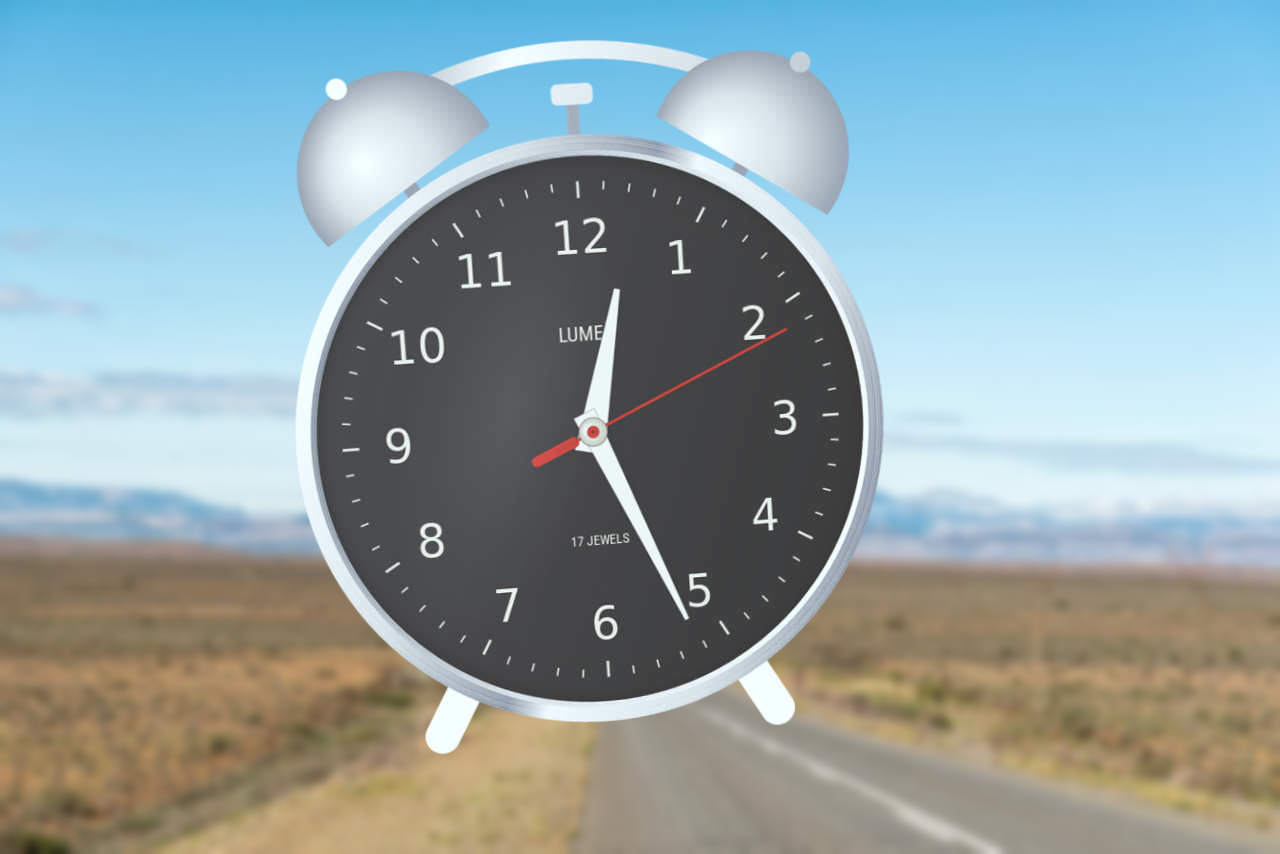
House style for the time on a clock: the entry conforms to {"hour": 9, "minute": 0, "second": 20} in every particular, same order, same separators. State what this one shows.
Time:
{"hour": 12, "minute": 26, "second": 11}
